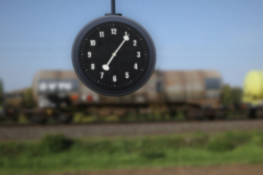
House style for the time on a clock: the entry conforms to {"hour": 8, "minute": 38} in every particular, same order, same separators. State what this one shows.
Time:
{"hour": 7, "minute": 6}
